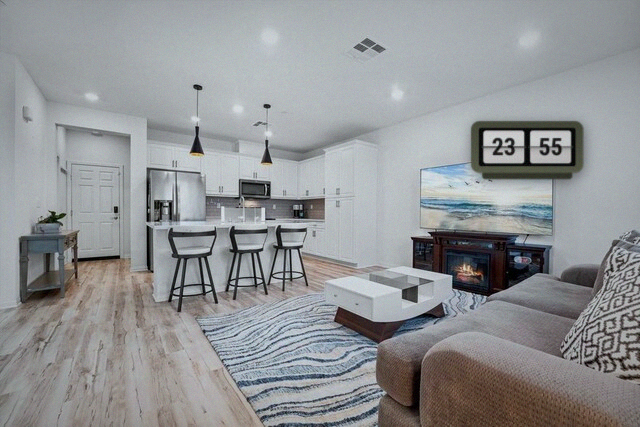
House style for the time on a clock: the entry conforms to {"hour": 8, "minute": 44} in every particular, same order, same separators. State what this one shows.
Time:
{"hour": 23, "minute": 55}
